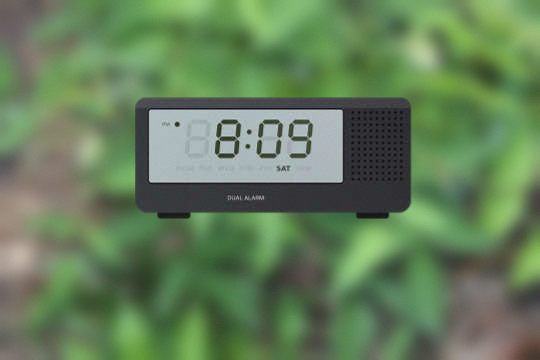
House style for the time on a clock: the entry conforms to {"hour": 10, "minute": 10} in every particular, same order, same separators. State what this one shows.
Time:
{"hour": 8, "minute": 9}
